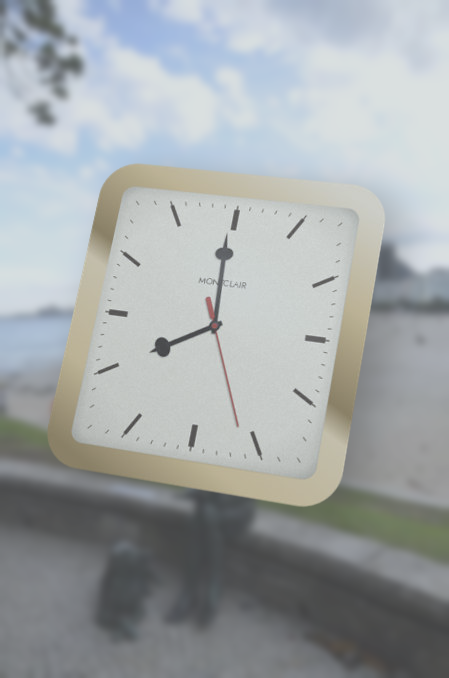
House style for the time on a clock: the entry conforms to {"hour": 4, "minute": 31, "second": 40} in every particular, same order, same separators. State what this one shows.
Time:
{"hour": 7, "minute": 59, "second": 26}
